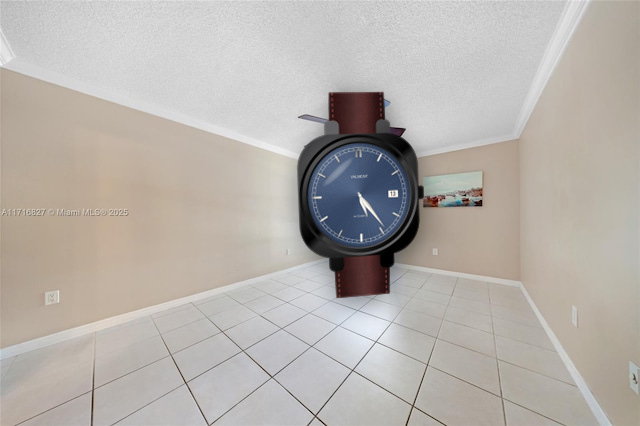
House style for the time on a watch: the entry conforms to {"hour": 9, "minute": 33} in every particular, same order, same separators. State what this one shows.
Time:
{"hour": 5, "minute": 24}
